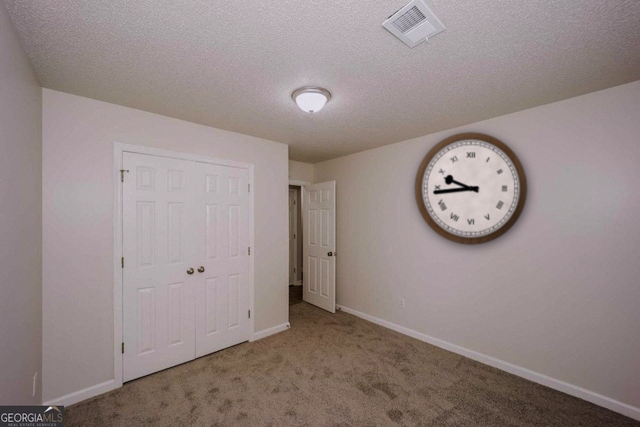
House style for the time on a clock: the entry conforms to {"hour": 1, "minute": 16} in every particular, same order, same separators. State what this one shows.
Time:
{"hour": 9, "minute": 44}
